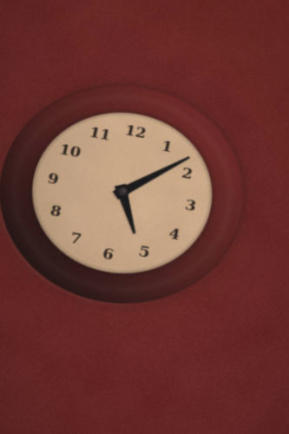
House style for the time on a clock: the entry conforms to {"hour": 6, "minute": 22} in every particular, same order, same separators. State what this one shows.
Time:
{"hour": 5, "minute": 8}
